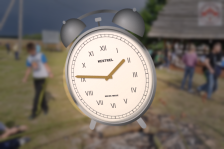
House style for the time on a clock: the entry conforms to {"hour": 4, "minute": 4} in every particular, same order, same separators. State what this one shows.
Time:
{"hour": 1, "minute": 46}
